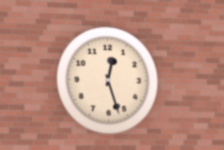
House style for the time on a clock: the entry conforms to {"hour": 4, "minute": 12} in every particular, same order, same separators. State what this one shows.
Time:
{"hour": 12, "minute": 27}
